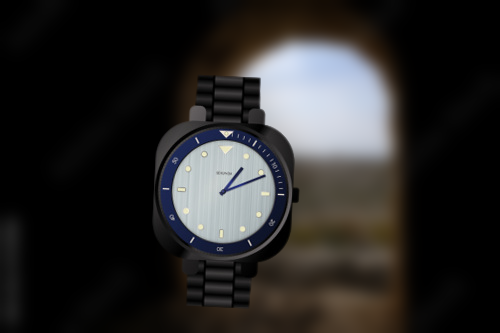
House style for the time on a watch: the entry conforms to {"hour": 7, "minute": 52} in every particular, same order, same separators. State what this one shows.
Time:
{"hour": 1, "minute": 11}
